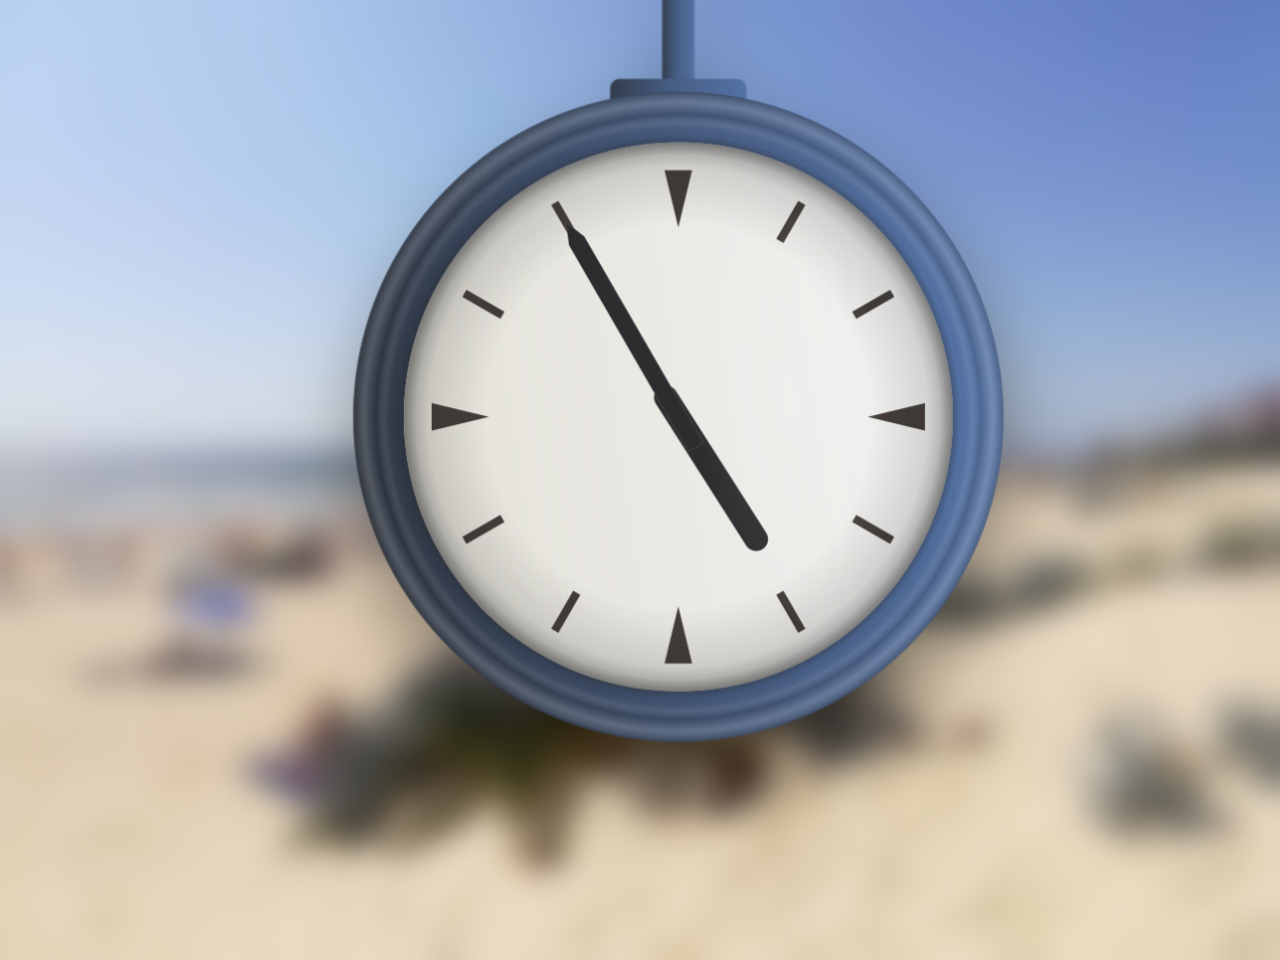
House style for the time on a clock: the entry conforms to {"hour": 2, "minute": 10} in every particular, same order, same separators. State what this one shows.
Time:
{"hour": 4, "minute": 55}
